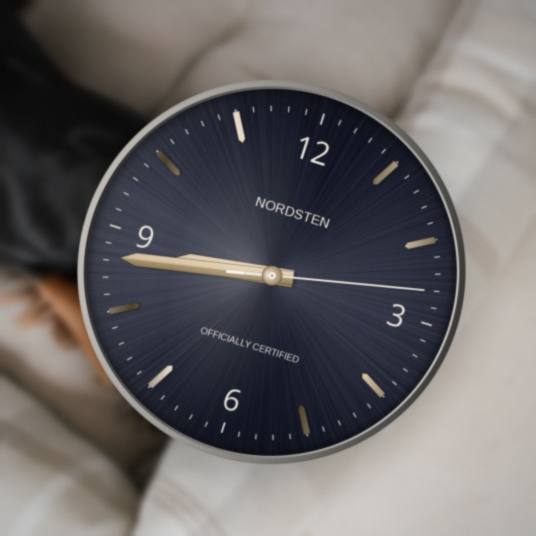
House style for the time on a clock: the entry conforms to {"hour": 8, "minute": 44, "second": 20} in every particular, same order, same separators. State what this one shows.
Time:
{"hour": 8, "minute": 43, "second": 13}
